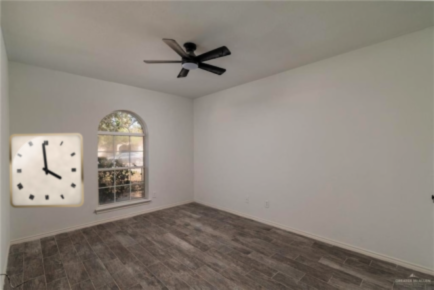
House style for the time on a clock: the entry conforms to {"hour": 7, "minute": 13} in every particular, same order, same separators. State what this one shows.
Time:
{"hour": 3, "minute": 59}
